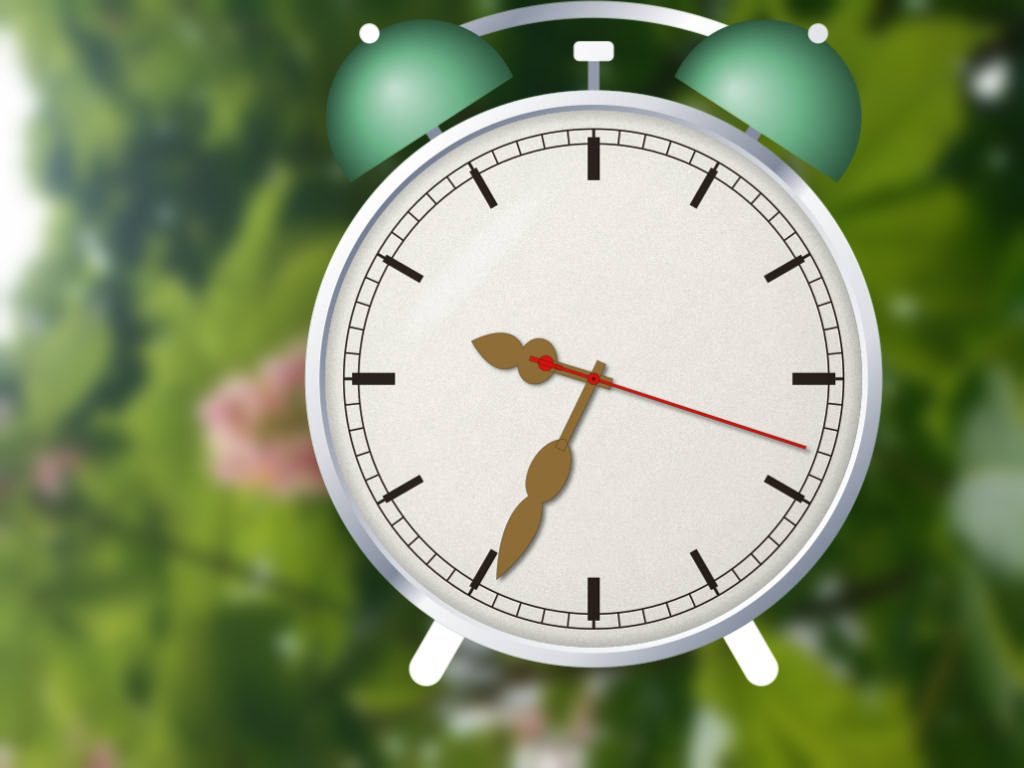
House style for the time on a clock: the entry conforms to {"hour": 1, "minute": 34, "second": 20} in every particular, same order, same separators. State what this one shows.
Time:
{"hour": 9, "minute": 34, "second": 18}
